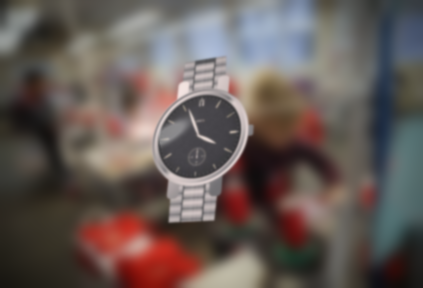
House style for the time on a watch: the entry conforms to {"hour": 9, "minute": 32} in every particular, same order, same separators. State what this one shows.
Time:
{"hour": 3, "minute": 56}
